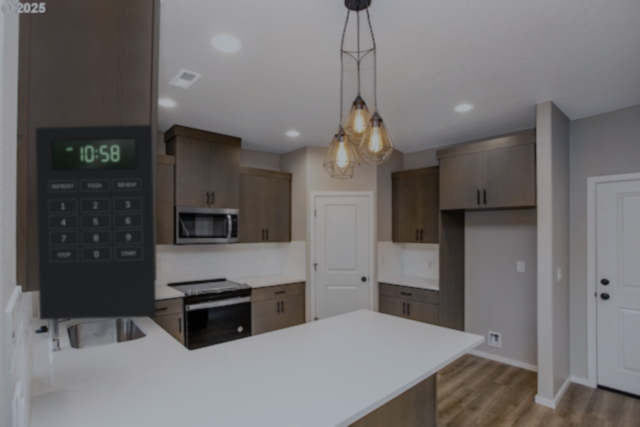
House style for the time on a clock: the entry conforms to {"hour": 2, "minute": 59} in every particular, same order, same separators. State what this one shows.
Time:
{"hour": 10, "minute": 58}
